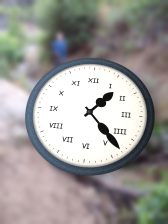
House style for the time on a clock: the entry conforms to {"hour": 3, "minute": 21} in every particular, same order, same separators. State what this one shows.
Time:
{"hour": 1, "minute": 23}
